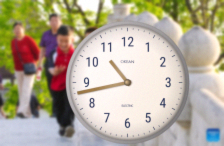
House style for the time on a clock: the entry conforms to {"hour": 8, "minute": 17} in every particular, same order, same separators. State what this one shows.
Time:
{"hour": 10, "minute": 43}
